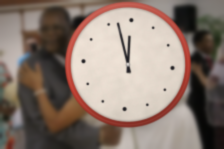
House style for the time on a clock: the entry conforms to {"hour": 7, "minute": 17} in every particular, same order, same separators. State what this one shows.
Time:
{"hour": 11, "minute": 57}
